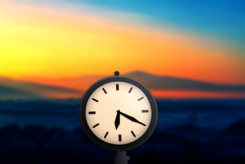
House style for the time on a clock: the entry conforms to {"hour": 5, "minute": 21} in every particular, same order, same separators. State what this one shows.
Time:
{"hour": 6, "minute": 20}
